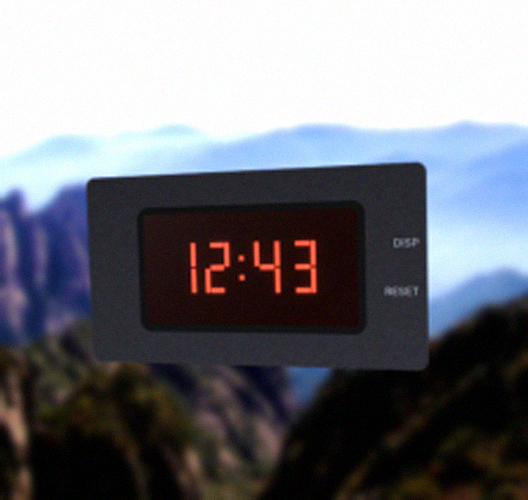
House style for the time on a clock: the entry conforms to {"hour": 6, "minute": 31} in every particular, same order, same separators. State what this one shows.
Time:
{"hour": 12, "minute": 43}
